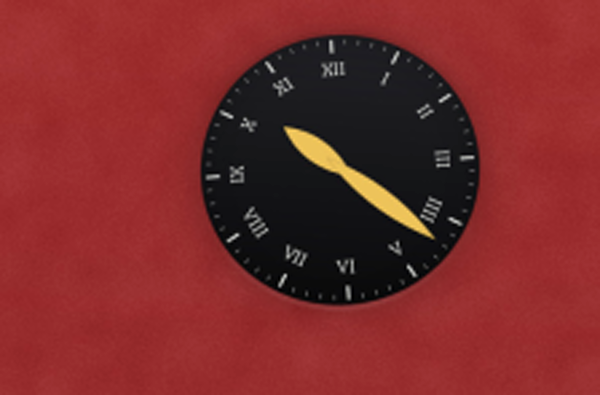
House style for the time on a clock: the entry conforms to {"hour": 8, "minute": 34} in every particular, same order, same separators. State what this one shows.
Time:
{"hour": 10, "minute": 22}
